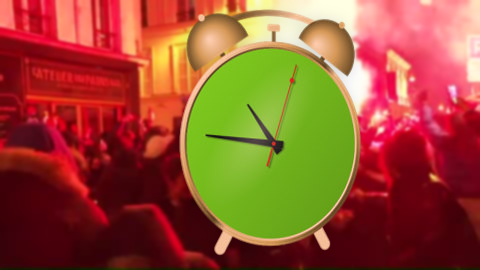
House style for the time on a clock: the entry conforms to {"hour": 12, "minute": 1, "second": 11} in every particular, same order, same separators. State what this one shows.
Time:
{"hour": 10, "minute": 46, "second": 3}
